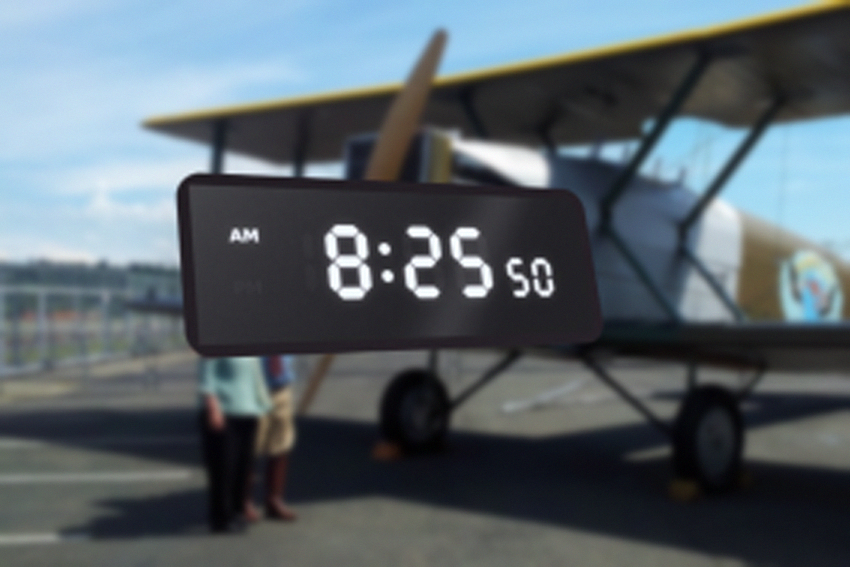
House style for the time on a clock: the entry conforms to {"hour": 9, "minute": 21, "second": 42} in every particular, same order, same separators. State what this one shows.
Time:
{"hour": 8, "minute": 25, "second": 50}
